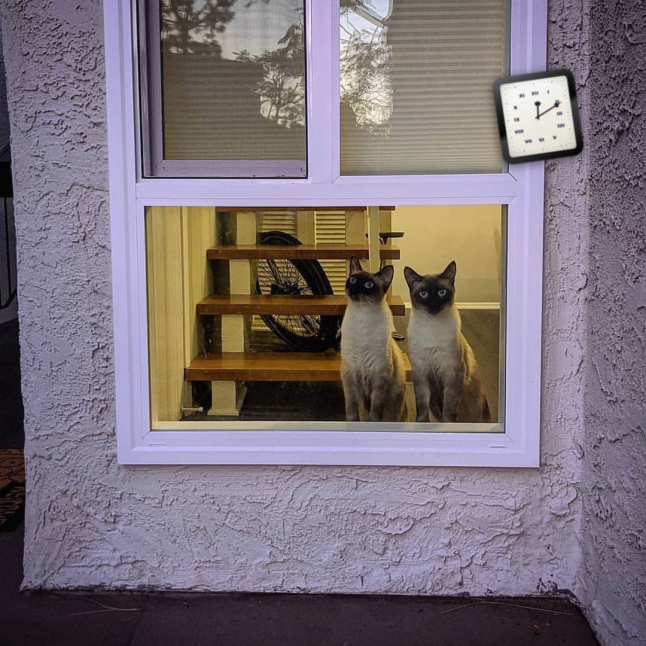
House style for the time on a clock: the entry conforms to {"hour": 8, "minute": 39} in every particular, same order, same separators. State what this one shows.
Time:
{"hour": 12, "minute": 11}
